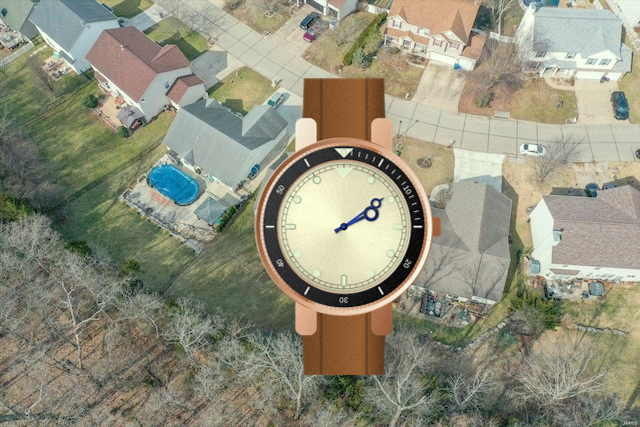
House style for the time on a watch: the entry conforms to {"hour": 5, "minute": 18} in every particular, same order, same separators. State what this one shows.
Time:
{"hour": 2, "minute": 9}
